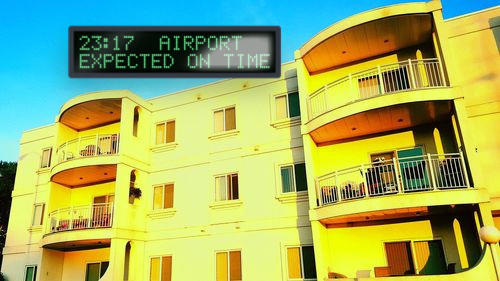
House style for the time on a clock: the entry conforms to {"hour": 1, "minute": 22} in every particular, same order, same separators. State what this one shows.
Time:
{"hour": 23, "minute": 17}
